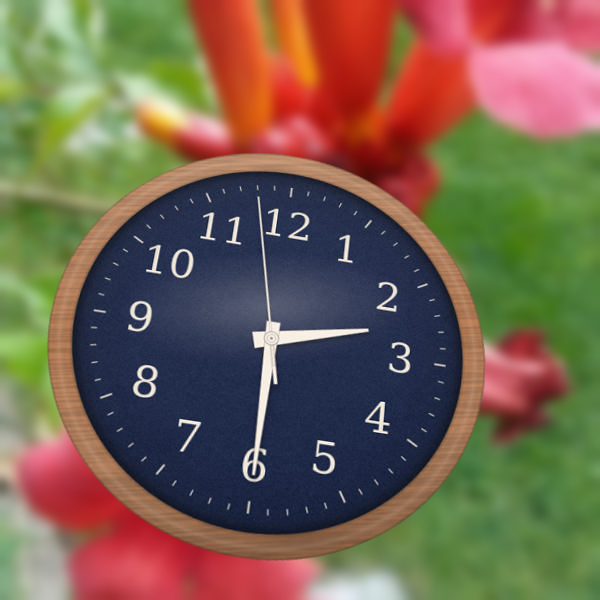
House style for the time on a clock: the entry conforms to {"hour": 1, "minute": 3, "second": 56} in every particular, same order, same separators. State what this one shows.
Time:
{"hour": 2, "minute": 29, "second": 58}
